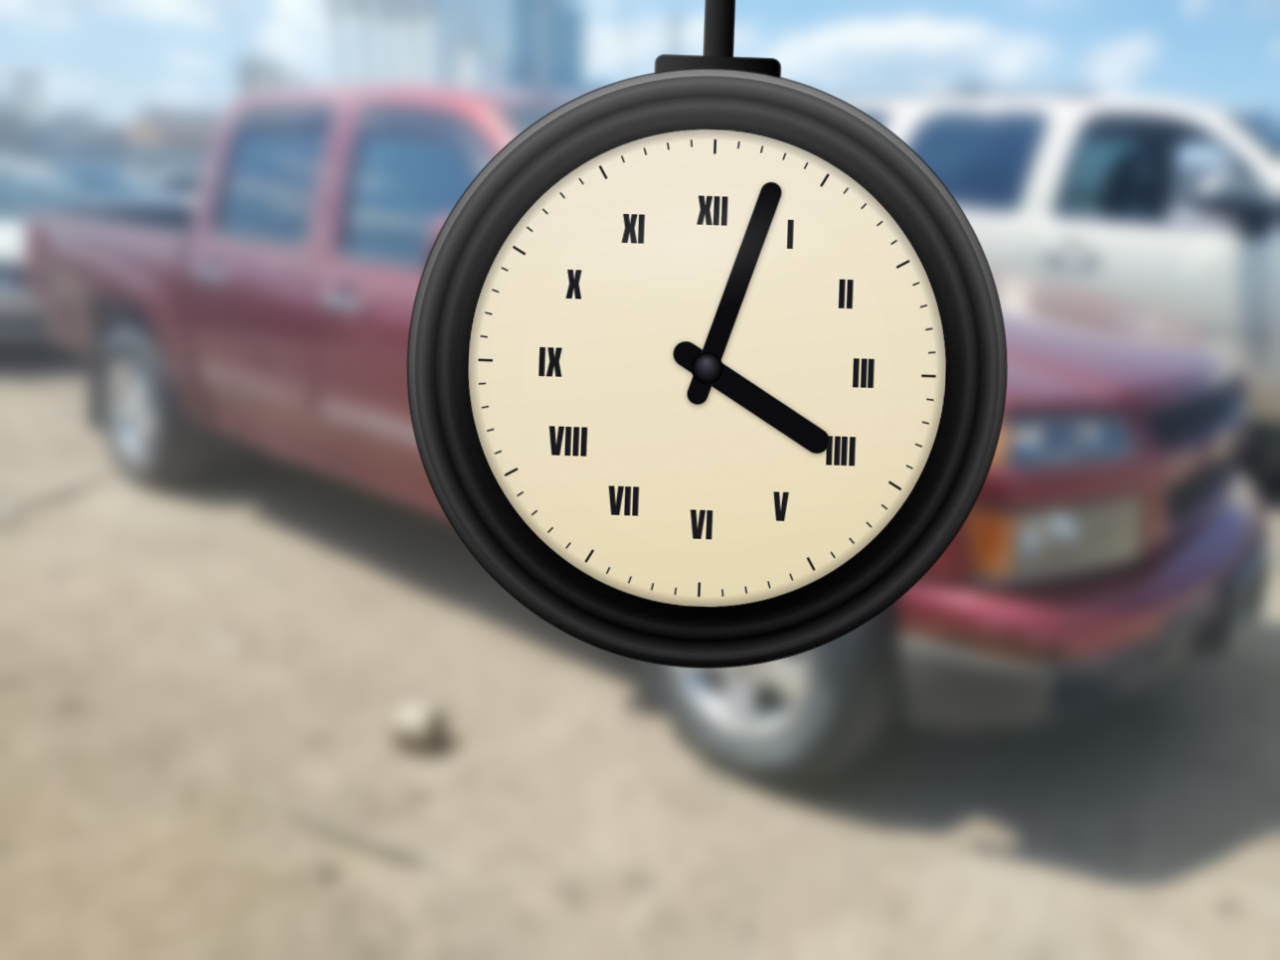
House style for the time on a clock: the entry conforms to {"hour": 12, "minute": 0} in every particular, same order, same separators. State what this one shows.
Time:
{"hour": 4, "minute": 3}
